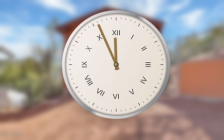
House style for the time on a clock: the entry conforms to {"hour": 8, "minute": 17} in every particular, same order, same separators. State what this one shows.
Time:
{"hour": 11, "minute": 56}
